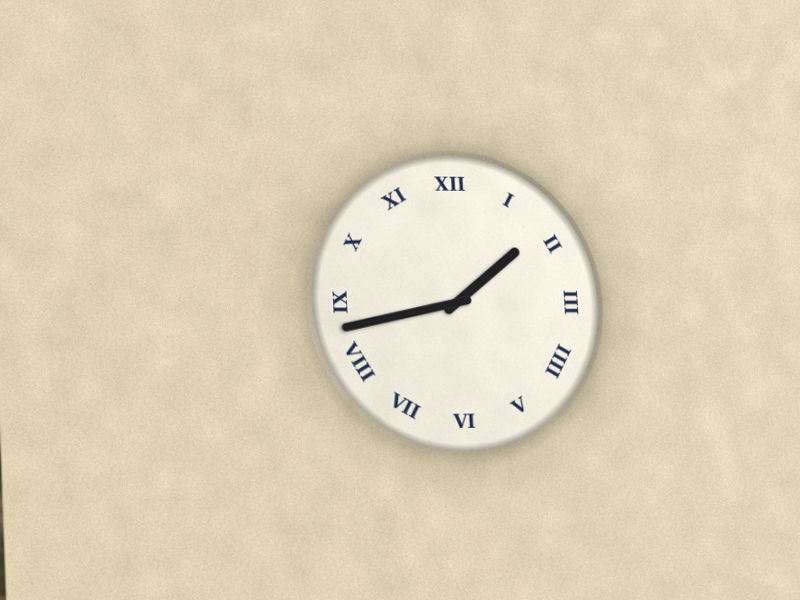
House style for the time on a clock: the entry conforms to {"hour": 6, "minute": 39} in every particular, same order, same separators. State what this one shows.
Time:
{"hour": 1, "minute": 43}
